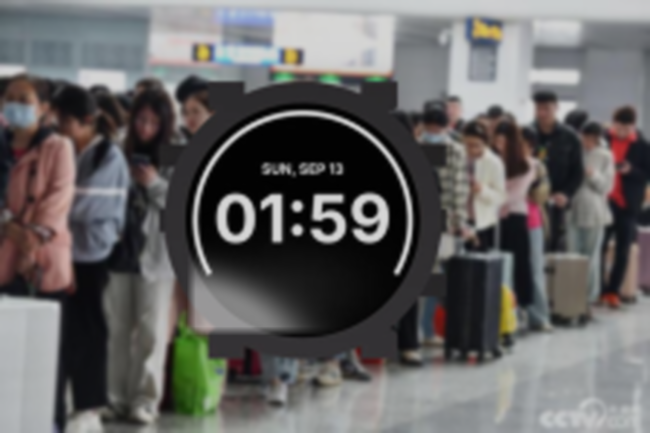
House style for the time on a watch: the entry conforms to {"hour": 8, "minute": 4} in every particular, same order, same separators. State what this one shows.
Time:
{"hour": 1, "minute": 59}
